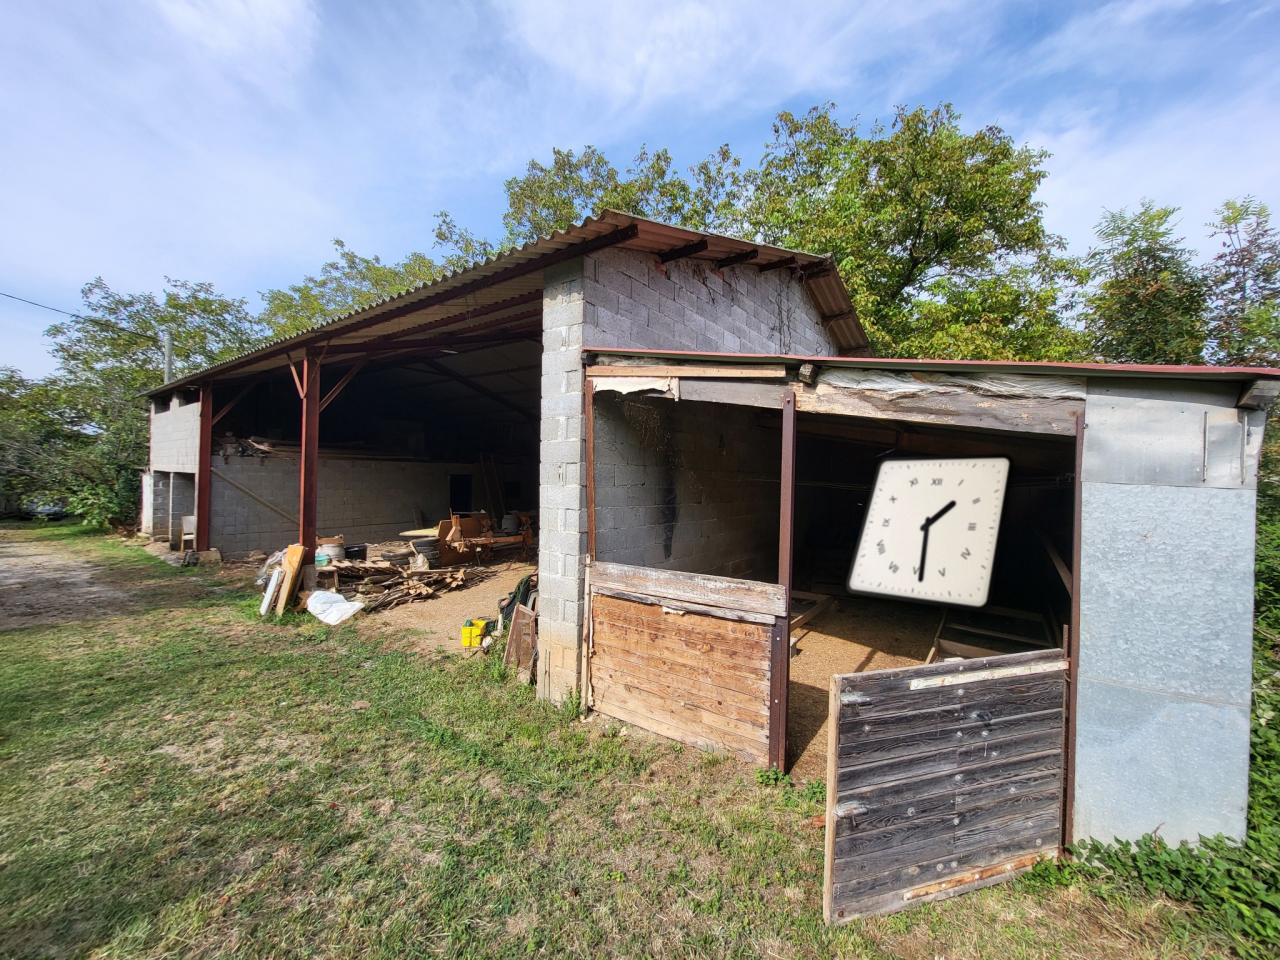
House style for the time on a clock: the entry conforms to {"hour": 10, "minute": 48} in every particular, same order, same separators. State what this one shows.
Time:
{"hour": 1, "minute": 29}
